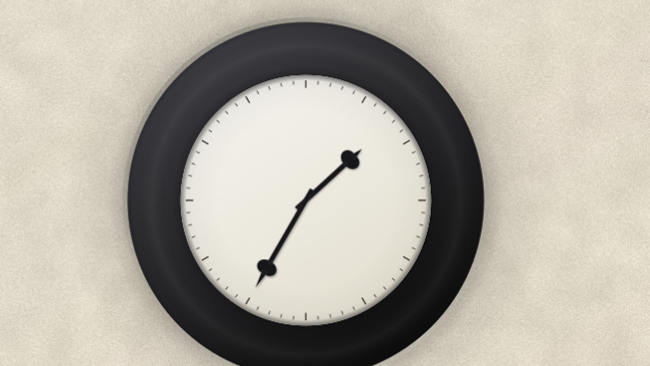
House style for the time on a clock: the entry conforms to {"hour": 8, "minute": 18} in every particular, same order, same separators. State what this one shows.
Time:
{"hour": 1, "minute": 35}
